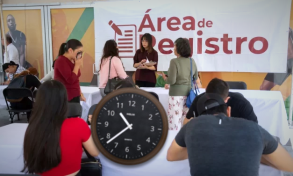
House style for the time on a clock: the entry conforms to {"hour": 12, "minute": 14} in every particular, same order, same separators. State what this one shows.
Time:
{"hour": 10, "minute": 38}
